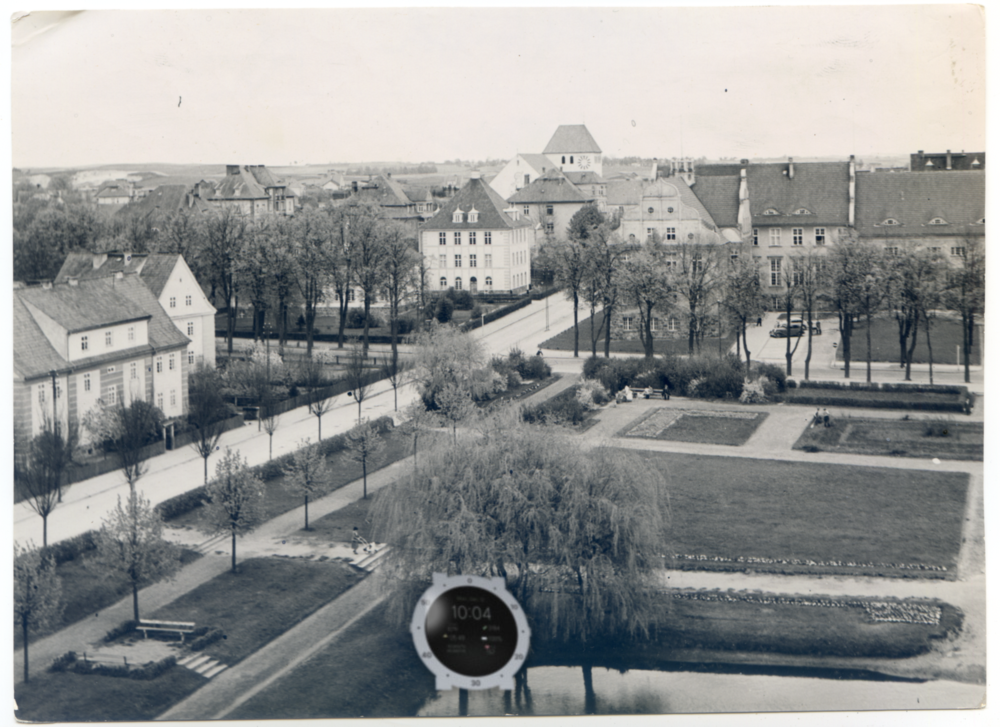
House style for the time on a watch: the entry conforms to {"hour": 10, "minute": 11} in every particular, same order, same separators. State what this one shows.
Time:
{"hour": 10, "minute": 4}
